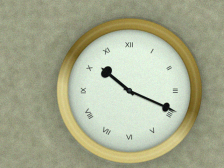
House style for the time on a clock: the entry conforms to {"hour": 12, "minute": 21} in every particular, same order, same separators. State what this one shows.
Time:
{"hour": 10, "minute": 19}
